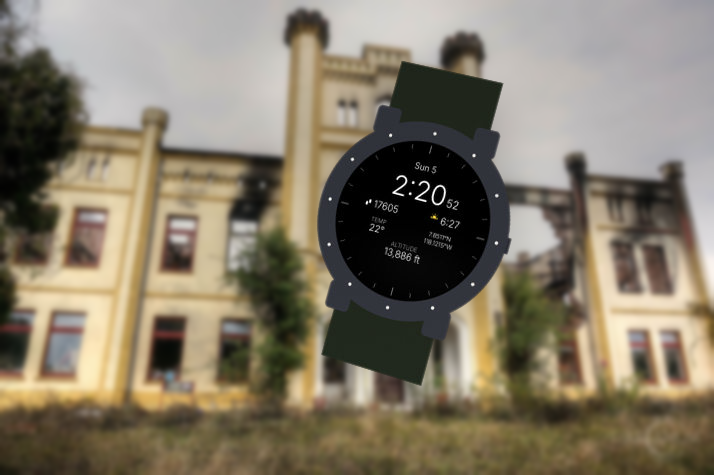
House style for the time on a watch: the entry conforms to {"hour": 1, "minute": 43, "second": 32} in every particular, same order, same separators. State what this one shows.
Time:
{"hour": 2, "minute": 20, "second": 52}
